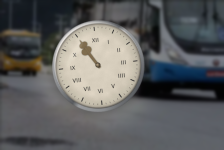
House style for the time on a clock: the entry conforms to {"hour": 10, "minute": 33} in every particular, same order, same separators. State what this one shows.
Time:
{"hour": 10, "minute": 55}
